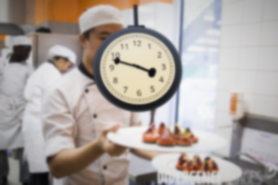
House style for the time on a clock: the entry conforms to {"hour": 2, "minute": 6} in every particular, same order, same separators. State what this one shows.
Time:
{"hour": 3, "minute": 48}
